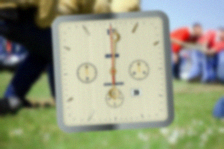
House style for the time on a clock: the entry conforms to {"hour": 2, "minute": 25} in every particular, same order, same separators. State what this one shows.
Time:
{"hour": 6, "minute": 1}
